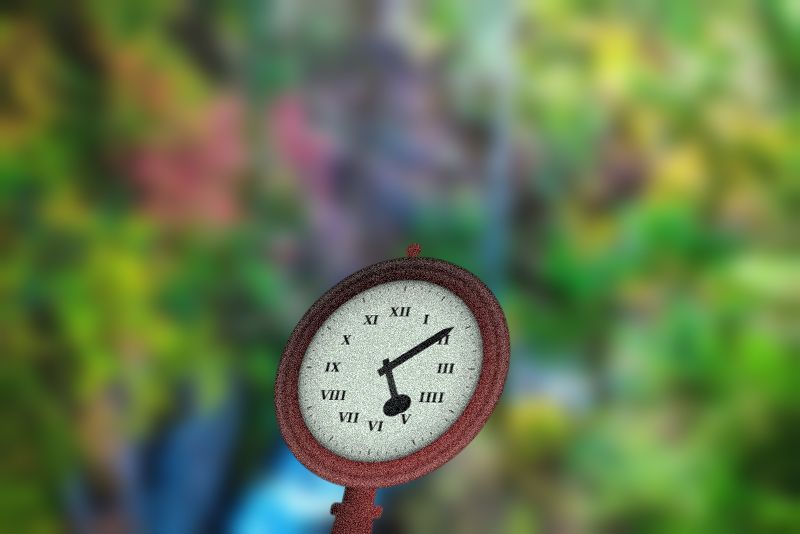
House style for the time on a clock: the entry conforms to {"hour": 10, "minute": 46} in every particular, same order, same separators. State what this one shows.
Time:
{"hour": 5, "minute": 9}
